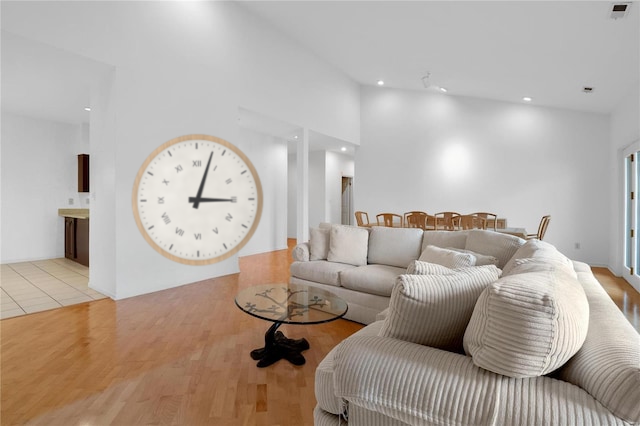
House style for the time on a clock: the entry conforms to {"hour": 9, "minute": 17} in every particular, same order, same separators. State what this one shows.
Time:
{"hour": 3, "minute": 3}
